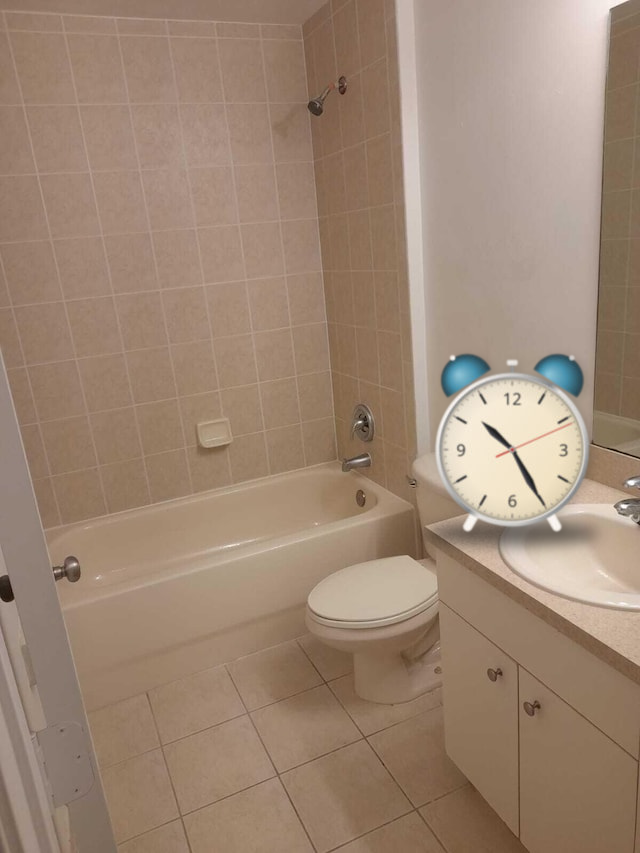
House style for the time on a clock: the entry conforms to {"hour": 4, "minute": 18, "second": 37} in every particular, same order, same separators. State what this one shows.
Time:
{"hour": 10, "minute": 25, "second": 11}
